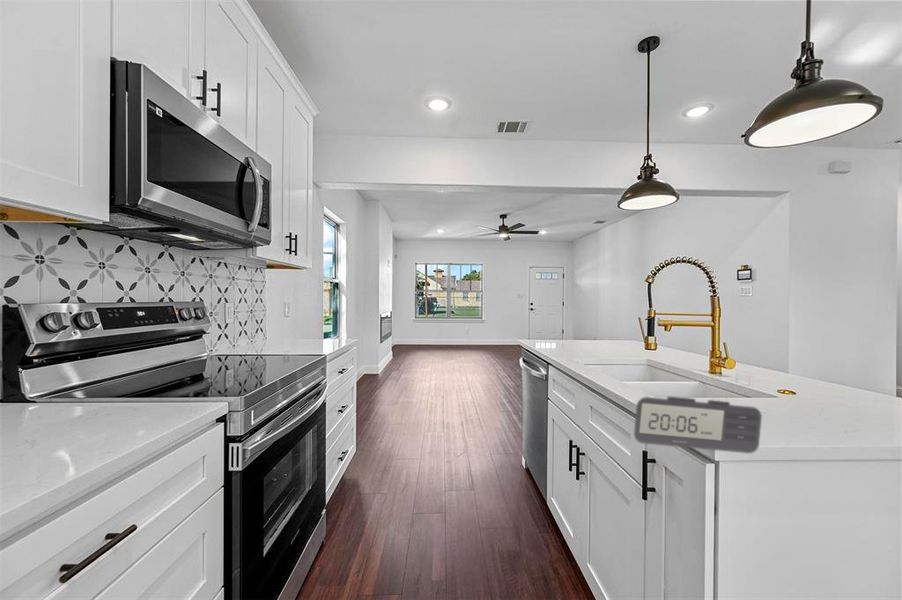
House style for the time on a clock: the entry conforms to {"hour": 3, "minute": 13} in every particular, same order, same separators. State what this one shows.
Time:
{"hour": 20, "minute": 6}
